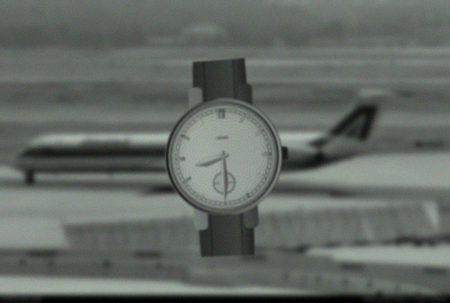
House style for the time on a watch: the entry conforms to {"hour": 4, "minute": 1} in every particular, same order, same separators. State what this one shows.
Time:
{"hour": 8, "minute": 30}
